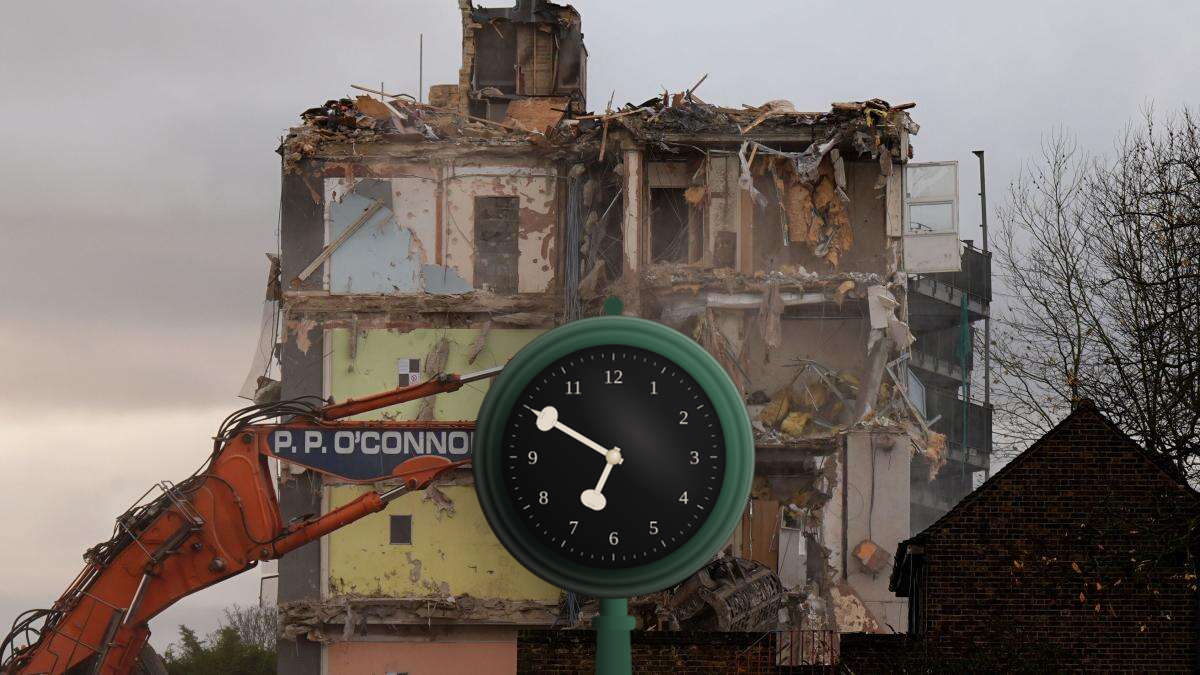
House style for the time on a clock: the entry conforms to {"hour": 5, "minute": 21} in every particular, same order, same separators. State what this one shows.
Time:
{"hour": 6, "minute": 50}
